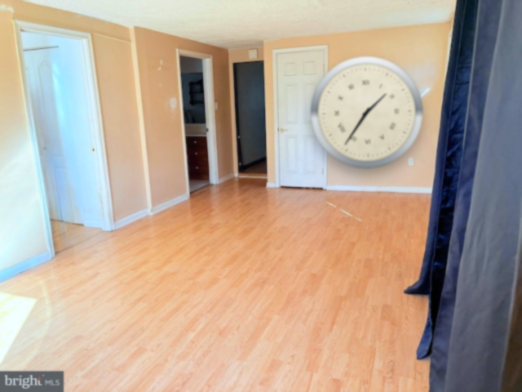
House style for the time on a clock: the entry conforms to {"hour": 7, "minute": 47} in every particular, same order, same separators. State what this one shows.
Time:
{"hour": 1, "minute": 36}
